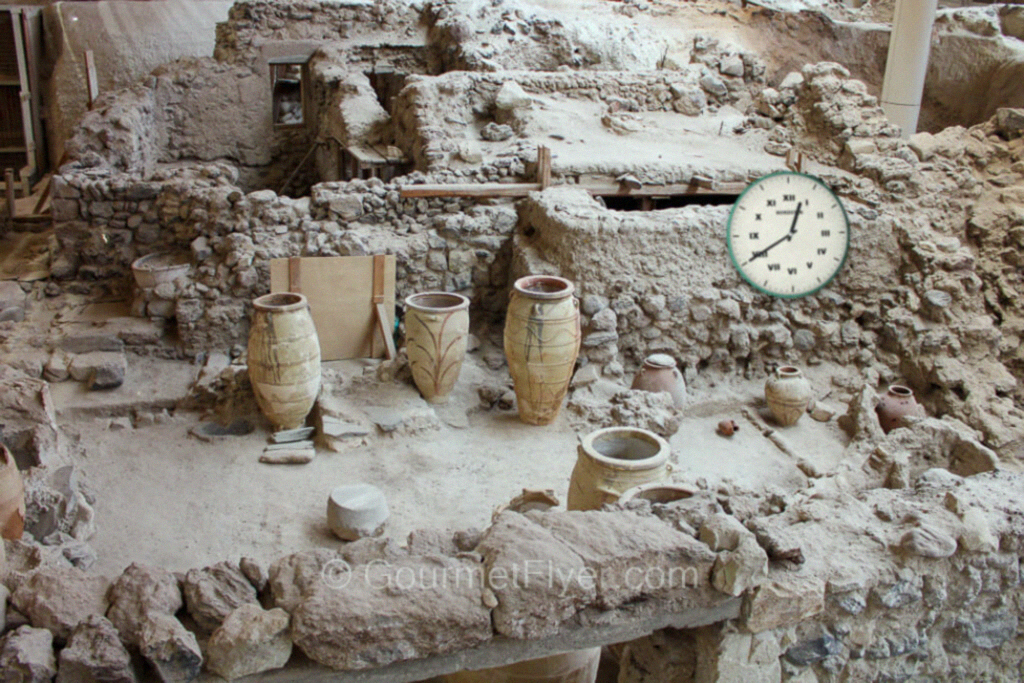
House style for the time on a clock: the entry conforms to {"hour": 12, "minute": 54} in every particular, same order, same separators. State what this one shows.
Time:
{"hour": 12, "minute": 40}
